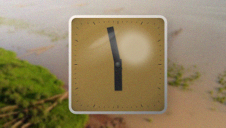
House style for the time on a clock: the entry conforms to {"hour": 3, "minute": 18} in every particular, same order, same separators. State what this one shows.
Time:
{"hour": 5, "minute": 58}
